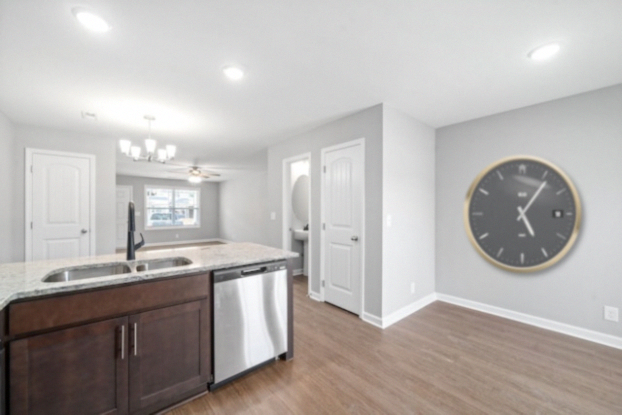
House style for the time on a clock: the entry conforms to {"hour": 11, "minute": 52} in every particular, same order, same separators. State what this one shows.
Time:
{"hour": 5, "minute": 6}
